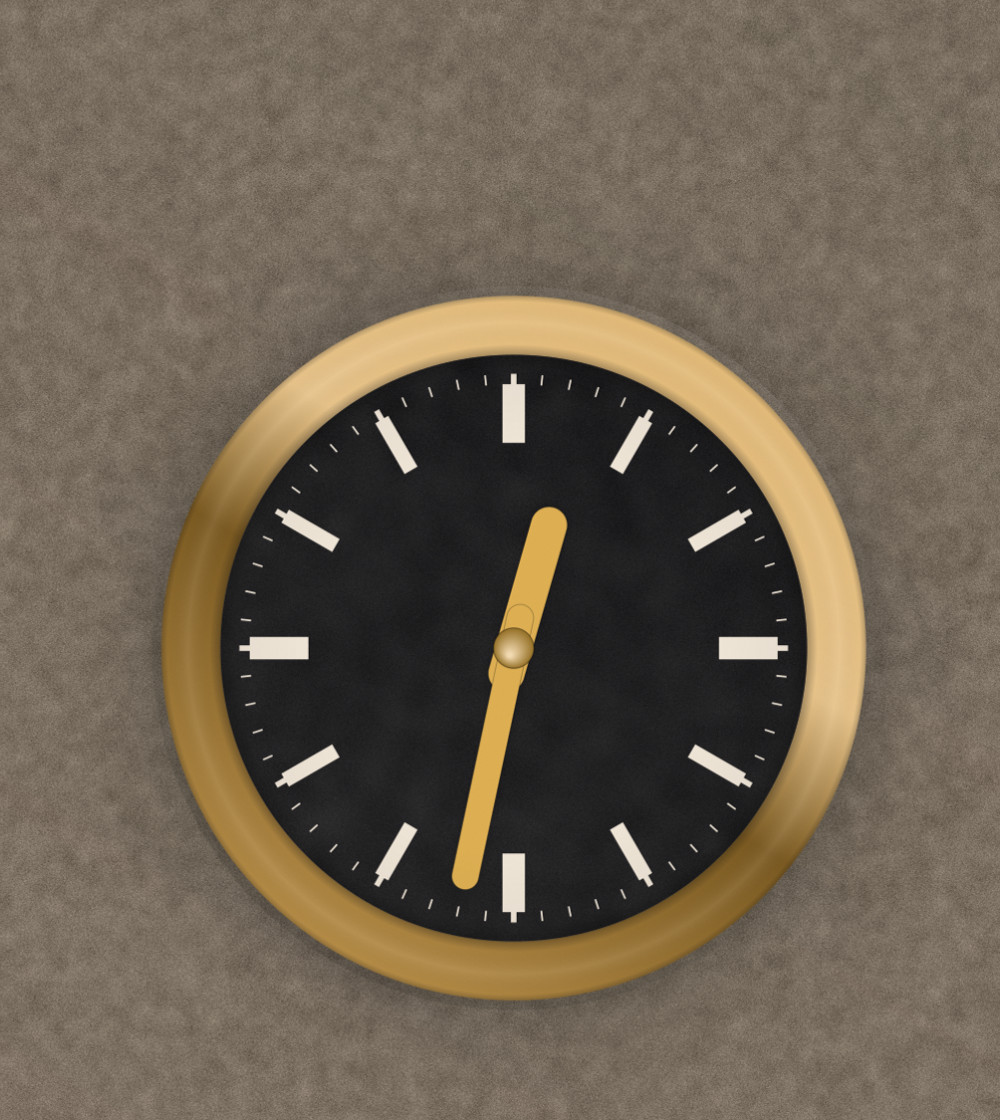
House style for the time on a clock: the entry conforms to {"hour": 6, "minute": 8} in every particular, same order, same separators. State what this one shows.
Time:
{"hour": 12, "minute": 32}
